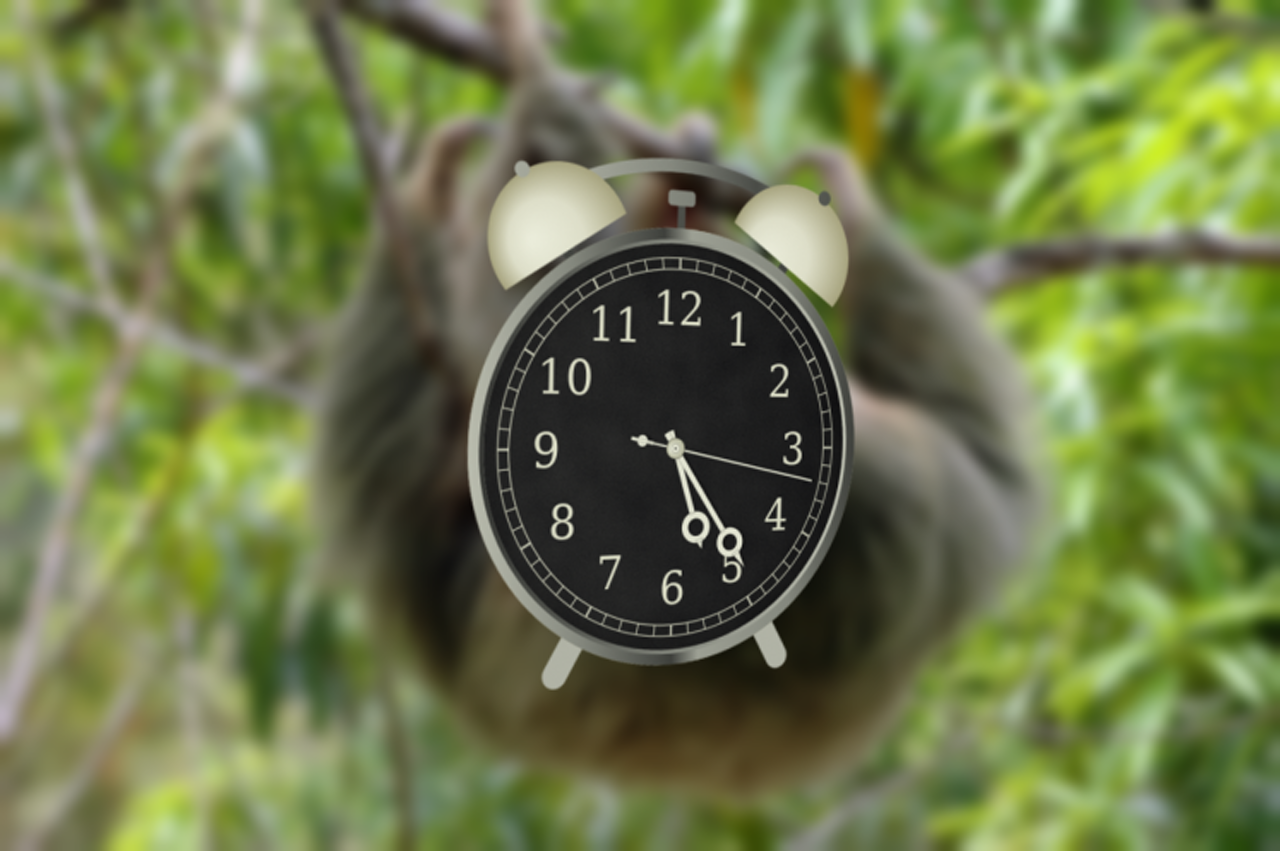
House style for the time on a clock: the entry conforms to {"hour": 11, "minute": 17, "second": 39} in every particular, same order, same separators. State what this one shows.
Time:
{"hour": 5, "minute": 24, "second": 17}
